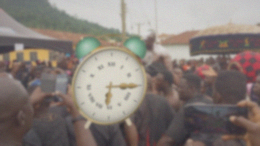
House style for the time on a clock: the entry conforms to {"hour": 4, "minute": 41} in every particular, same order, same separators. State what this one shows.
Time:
{"hour": 6, "minute": 15}
